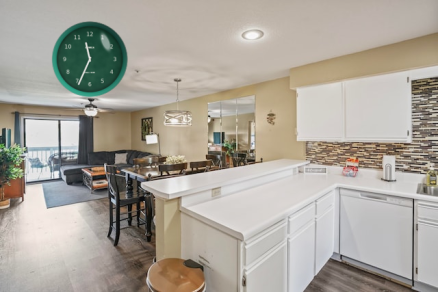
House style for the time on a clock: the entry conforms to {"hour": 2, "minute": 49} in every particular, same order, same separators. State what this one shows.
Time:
{"hour": 11, "minute": 34}
